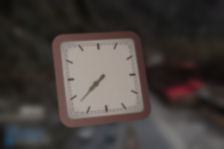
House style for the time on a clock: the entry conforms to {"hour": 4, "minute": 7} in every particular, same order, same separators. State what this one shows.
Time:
{"hour": 7, "minute": 38}
